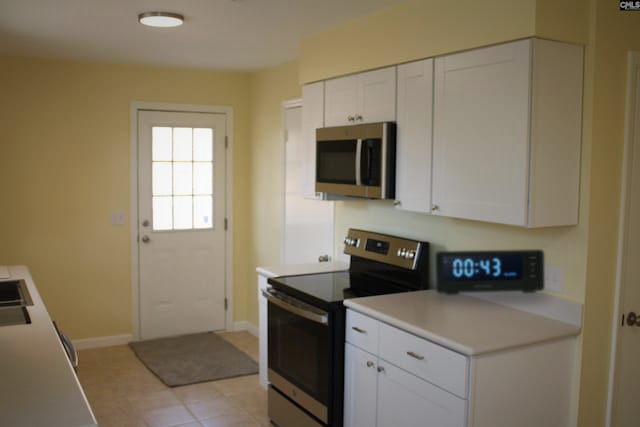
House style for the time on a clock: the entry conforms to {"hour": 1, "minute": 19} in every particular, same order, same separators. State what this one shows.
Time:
{"hour": 0, "minute": 43}
